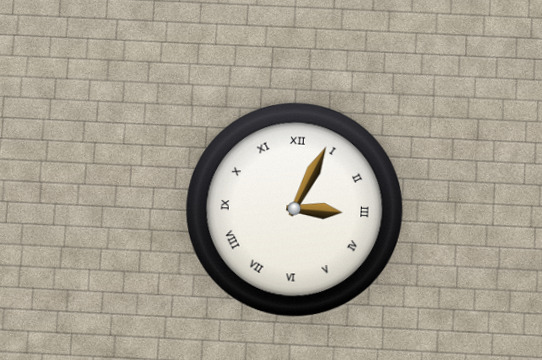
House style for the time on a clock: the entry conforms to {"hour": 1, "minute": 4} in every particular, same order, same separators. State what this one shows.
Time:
{"hour": 3, "minute": 4}
